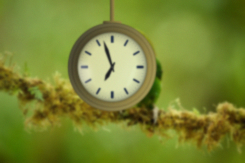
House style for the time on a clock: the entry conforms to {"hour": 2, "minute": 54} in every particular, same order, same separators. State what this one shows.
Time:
{"hour": 6, "minute": 57}
